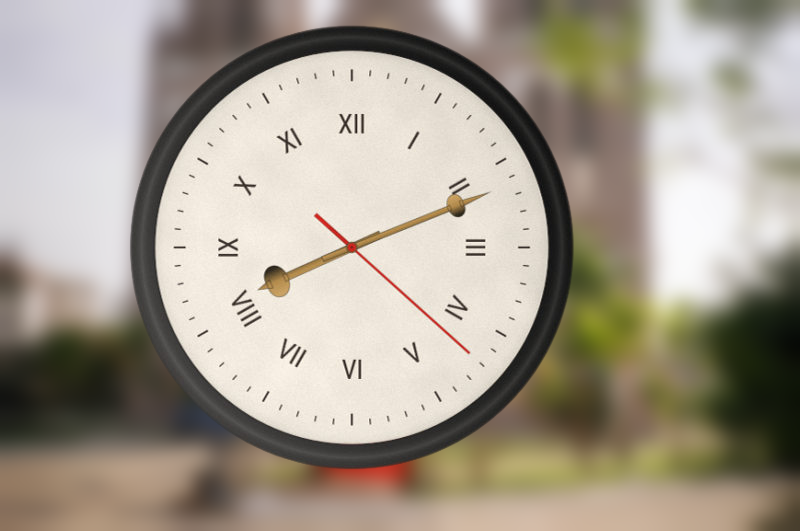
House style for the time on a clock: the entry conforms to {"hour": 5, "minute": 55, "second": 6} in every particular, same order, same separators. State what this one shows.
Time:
{"hour": 8, "minute": 11, "second": 22}
